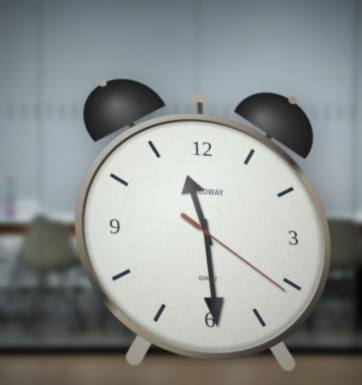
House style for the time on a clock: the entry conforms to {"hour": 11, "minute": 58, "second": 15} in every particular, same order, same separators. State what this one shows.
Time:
{"hour": 11, "minute": 29, "second": 21}
